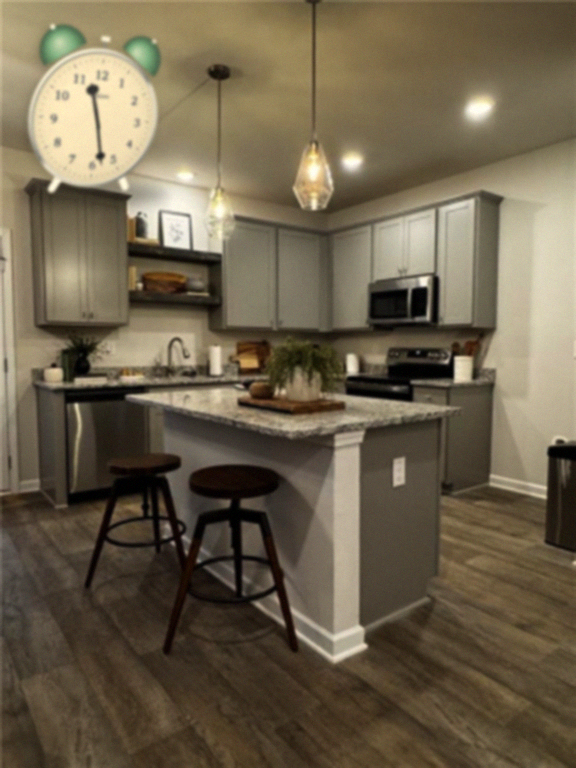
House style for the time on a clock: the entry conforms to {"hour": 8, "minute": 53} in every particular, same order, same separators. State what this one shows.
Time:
{"hour": 11, "minute": 28}
